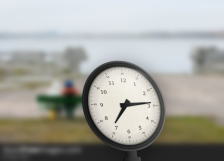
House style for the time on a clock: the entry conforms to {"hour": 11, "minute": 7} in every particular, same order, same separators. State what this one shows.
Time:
{"hour": 7, "minute": 14}
